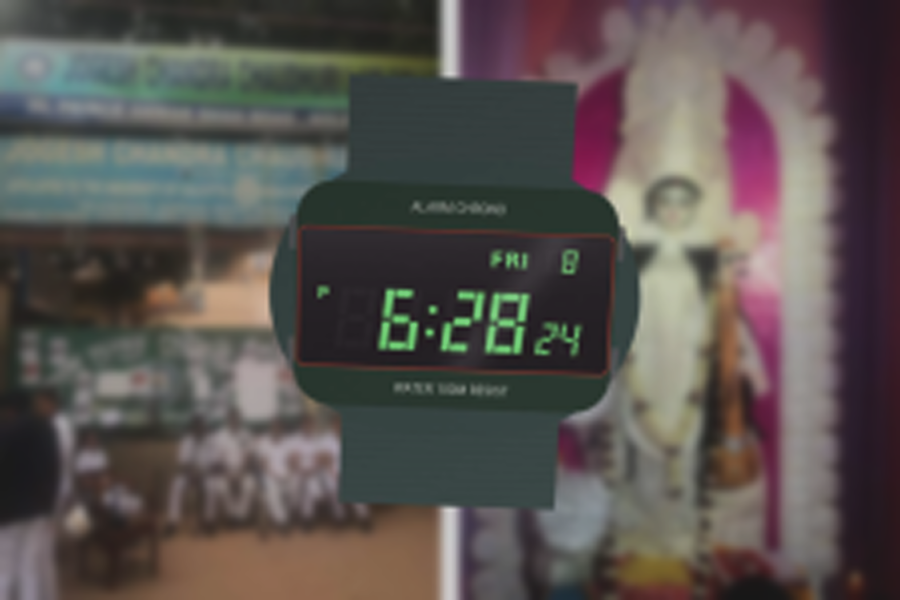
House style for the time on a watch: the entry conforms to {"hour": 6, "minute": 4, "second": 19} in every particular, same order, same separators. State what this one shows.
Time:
{"hour": 6, "minute": 28, "second": 24}
